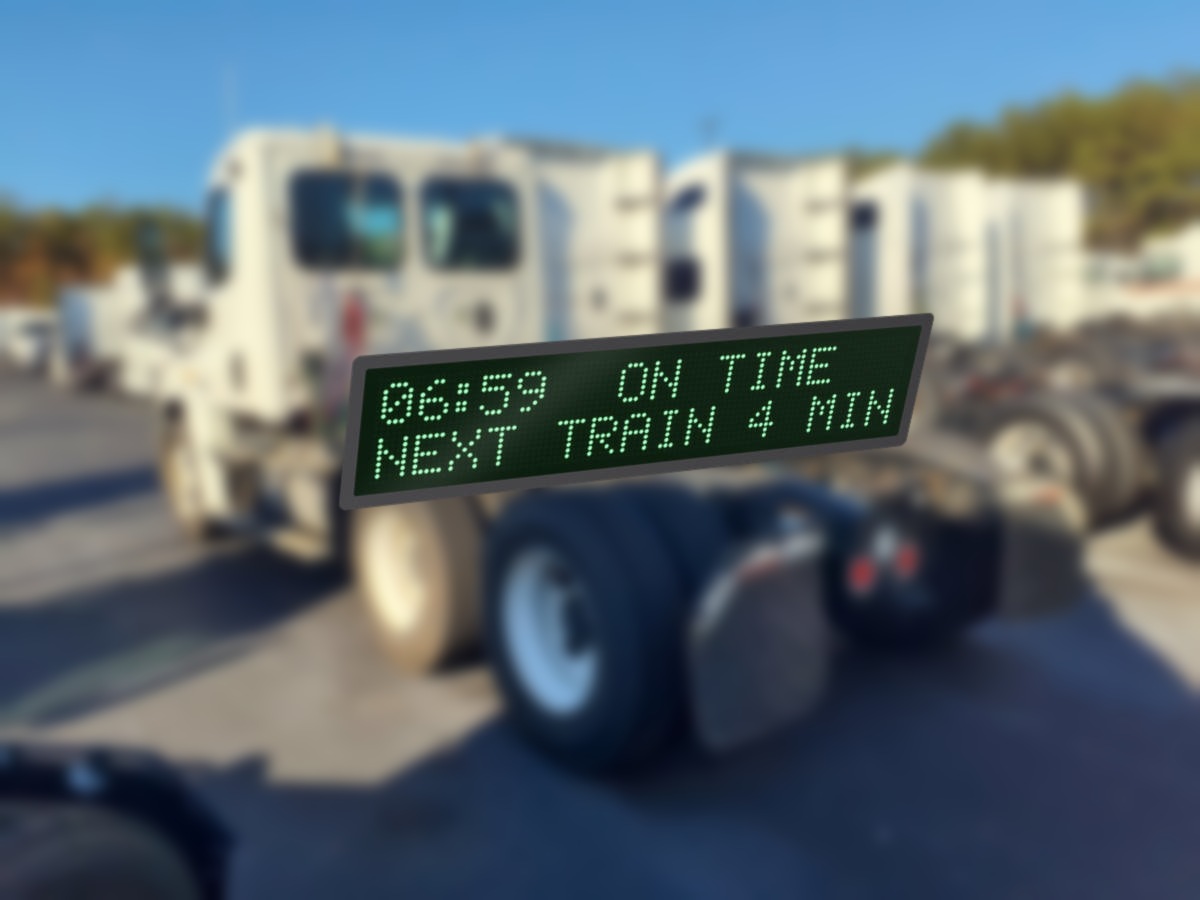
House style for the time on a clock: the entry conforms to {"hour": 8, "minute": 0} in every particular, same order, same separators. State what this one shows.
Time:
{"hour": 6, "minute": 59}
